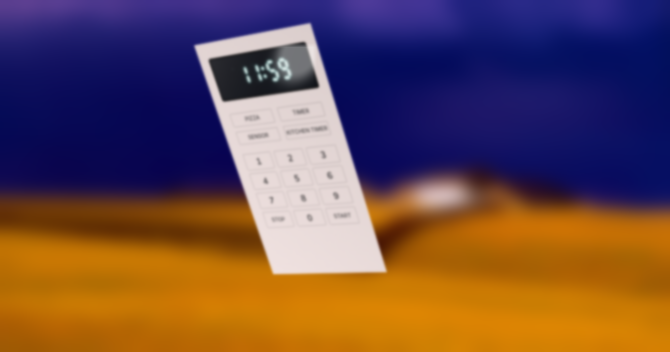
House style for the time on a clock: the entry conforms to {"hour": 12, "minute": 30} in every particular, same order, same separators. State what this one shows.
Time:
{"hour": 11, "minute": 59}
